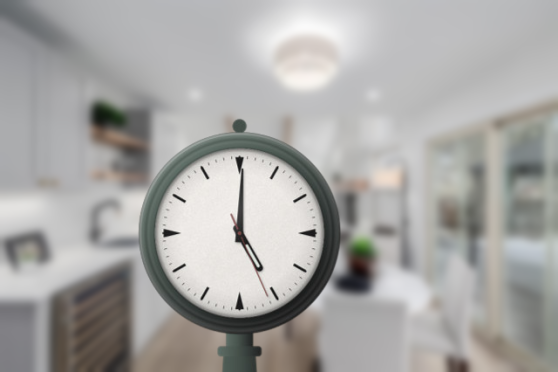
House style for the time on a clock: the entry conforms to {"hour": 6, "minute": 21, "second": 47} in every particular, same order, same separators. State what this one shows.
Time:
{"hour": 5, "minute": 0, "second": 26}
